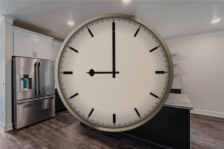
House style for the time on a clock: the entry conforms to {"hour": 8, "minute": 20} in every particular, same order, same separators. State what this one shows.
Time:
{"hour": 9, "minute": 0}
